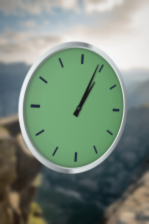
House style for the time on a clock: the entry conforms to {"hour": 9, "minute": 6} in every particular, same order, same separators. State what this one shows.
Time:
{"hour": 1, "minute": 4}
